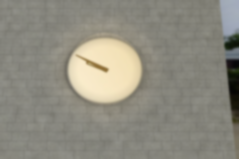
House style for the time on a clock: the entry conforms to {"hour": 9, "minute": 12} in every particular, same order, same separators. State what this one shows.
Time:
{"hour": 9, "minute": 50}
